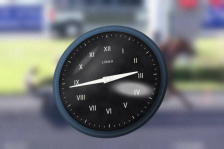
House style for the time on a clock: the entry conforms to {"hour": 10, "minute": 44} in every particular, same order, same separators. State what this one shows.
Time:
{"hour": 2, "minute": 44}
